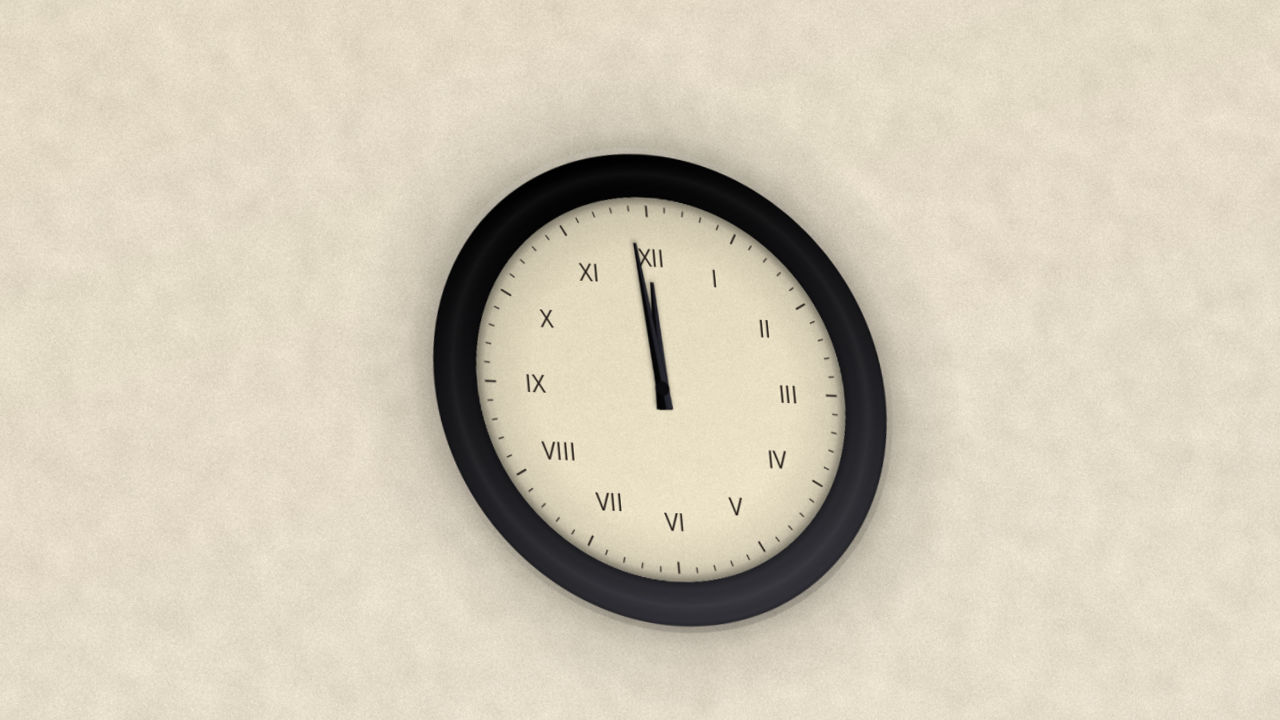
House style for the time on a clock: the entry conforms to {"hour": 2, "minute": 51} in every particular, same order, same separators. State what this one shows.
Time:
{"hour": 11, "minute": 59}
